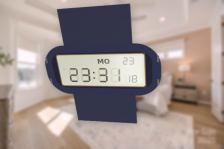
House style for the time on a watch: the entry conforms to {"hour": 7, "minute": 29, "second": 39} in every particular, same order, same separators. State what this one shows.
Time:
{"hour": 23, "minute": 31, "second": 18}
